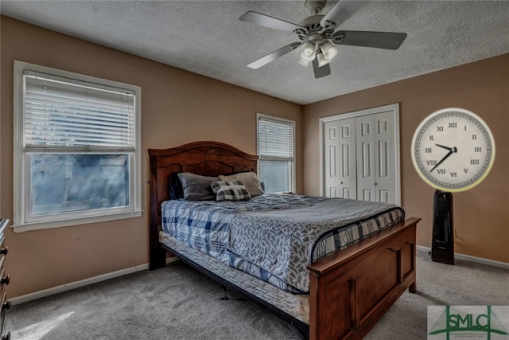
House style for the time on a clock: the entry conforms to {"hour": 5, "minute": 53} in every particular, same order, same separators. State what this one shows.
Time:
{"hour": 9, "minute": 38}
